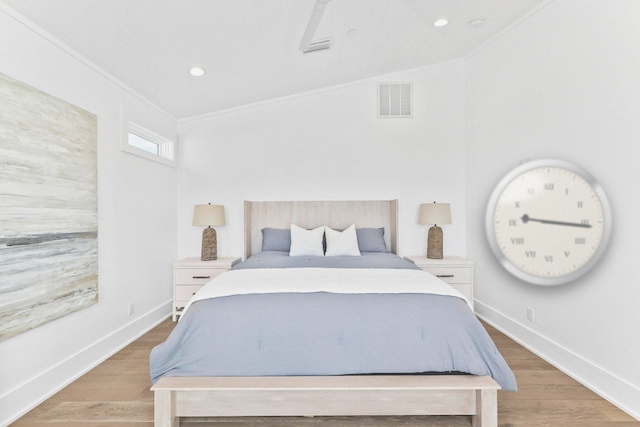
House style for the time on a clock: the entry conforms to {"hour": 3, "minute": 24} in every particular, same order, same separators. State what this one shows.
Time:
{"hour": 9, "minute": 16}
